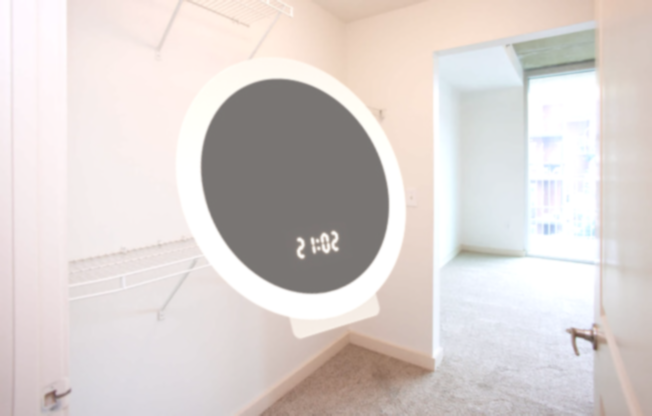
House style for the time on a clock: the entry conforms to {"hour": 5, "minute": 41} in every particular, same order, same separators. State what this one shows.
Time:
{"hour": 21, "minute": 2}
